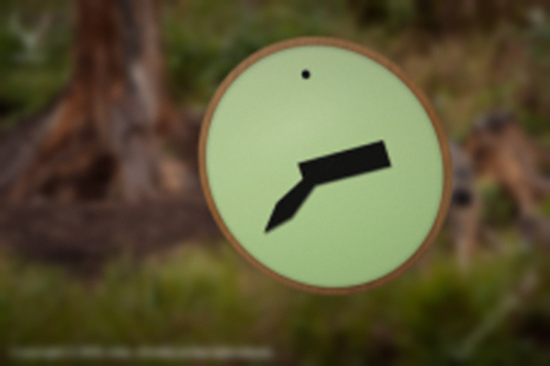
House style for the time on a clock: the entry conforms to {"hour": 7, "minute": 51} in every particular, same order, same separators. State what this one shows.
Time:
{"hour": 2, "minute": 38}
